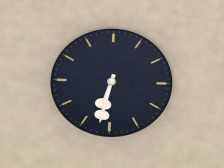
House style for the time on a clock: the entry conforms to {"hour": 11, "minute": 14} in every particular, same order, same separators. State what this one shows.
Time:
{"hour": 6, "minute": 32}
